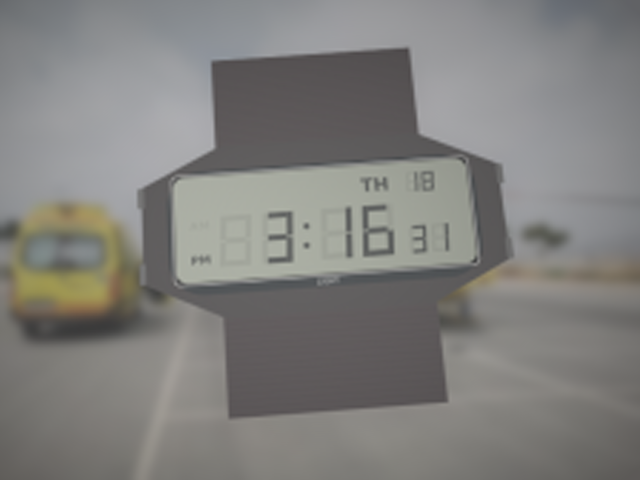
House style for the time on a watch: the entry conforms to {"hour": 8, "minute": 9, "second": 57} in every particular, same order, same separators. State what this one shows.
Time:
{"hour": 3, "minute": 16, "second": 31}
